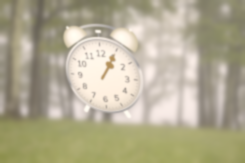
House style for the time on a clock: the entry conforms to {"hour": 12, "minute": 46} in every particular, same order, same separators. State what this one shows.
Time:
{"hour": 1, "minute": 5}
